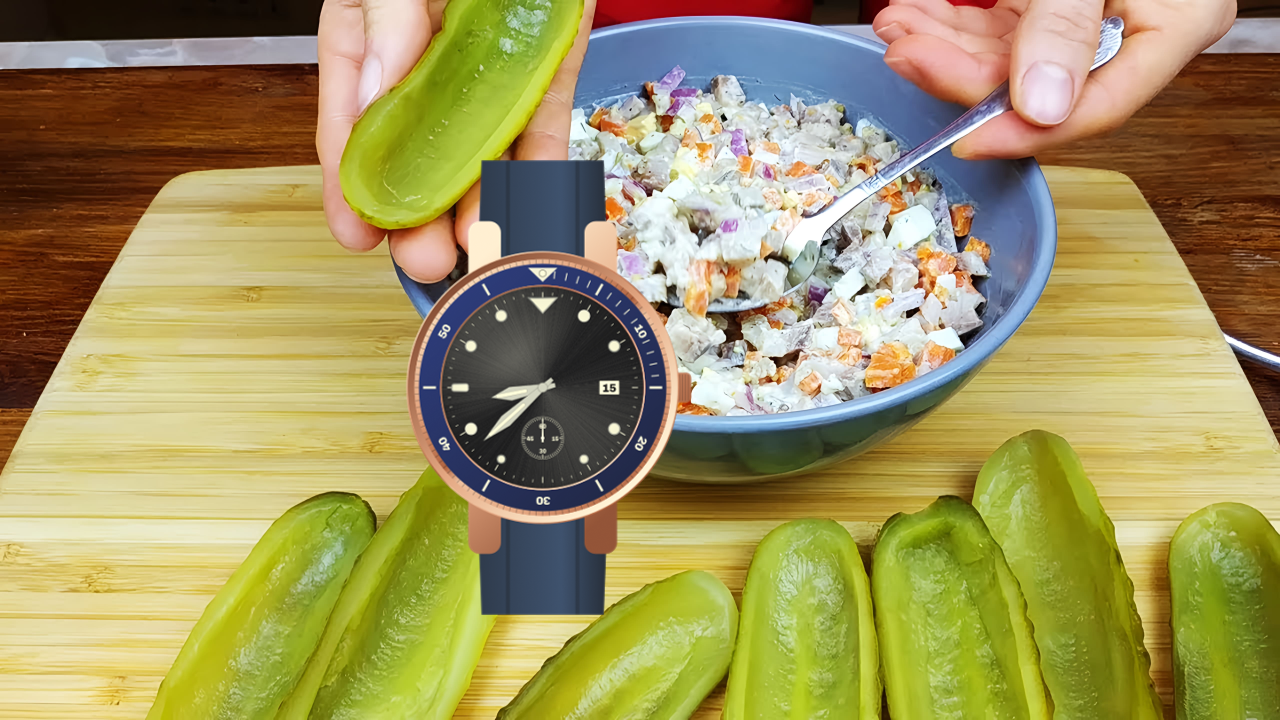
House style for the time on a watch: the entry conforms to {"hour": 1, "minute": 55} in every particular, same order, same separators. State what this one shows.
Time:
{"hour": 8, "minute": 38}
